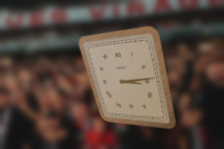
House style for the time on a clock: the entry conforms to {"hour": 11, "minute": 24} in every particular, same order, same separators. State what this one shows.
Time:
{"hour": 3, "minute": 14}
